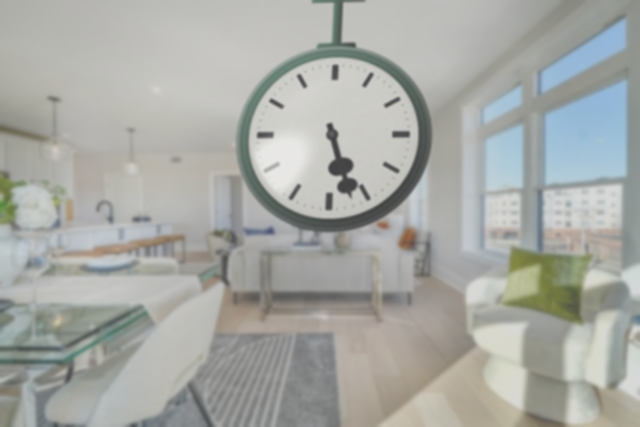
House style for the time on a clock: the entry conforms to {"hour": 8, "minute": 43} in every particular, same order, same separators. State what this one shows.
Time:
{"hour": 5, "minute": 27}
